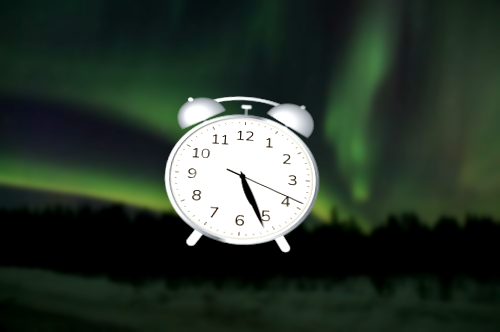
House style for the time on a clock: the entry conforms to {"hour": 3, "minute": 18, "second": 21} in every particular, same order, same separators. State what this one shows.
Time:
{"hour": 5, "minute": 26, "second": 19}
